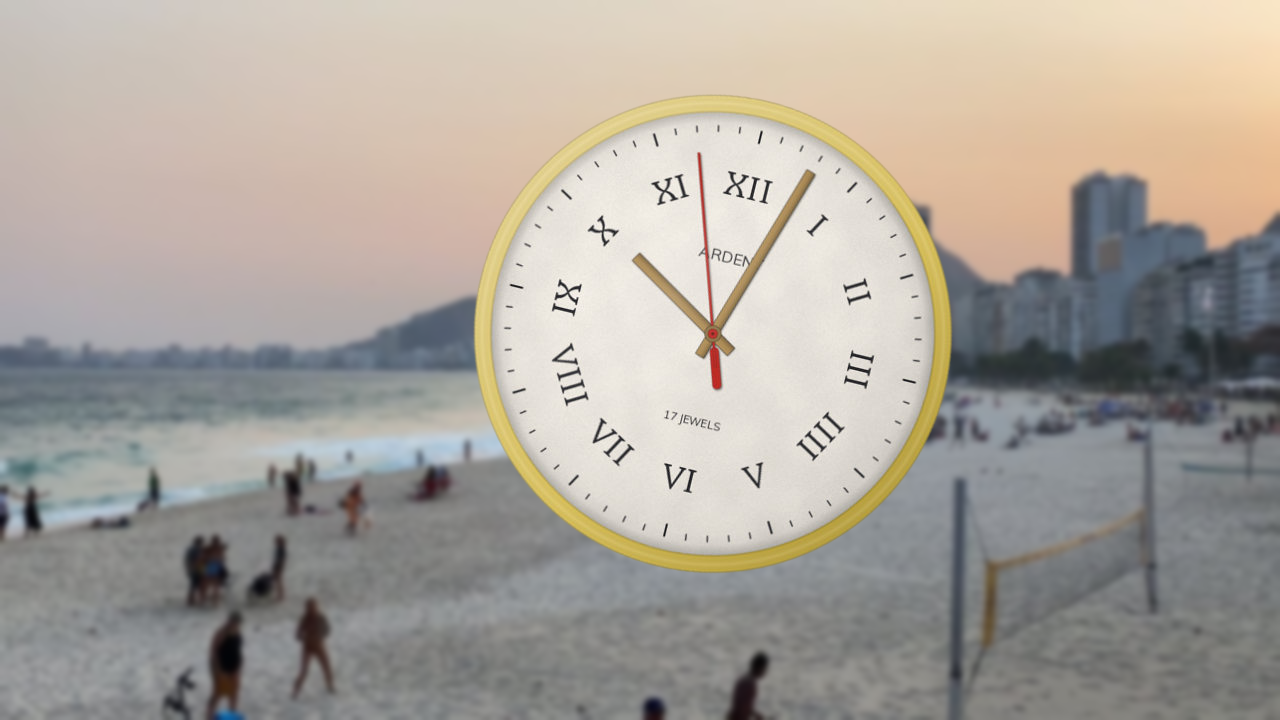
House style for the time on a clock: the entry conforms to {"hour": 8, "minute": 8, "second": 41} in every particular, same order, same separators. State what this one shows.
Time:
{"hour": 10, "minute": 2, "second": 57}
